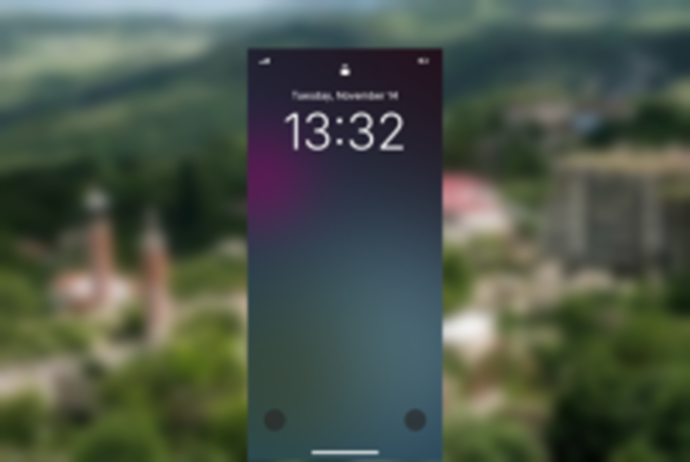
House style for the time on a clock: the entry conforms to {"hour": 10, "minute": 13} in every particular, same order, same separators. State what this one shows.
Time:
{"hour": 13, "minute": 32}
